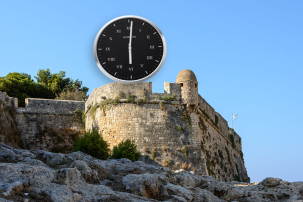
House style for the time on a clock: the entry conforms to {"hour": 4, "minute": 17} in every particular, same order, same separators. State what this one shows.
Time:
{"hour": 6, "minute": 1}
